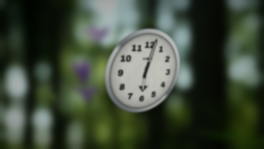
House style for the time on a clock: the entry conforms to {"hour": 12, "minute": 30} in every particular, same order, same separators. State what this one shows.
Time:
{"hour": 6, "minute": 2}
